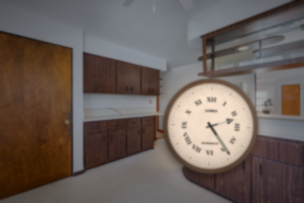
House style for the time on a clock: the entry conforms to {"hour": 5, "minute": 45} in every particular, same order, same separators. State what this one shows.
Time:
{"hour": 2, "minute": 24}
